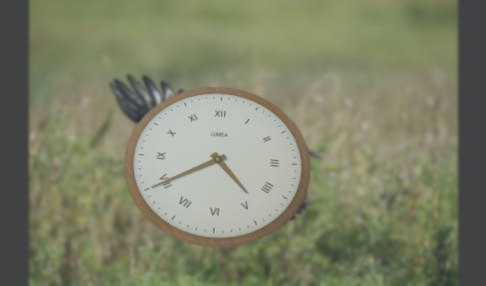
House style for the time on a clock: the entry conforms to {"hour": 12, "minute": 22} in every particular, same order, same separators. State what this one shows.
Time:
{"hour": 4, "minute": 40}
